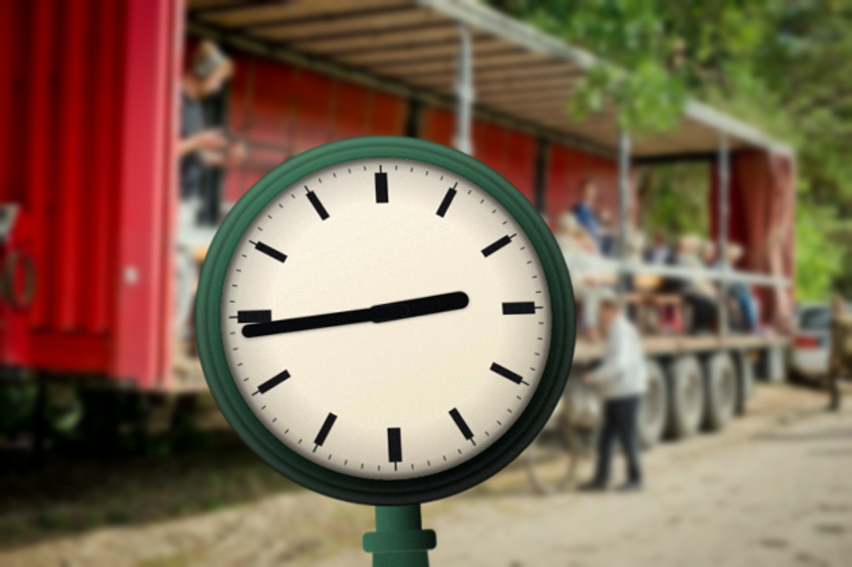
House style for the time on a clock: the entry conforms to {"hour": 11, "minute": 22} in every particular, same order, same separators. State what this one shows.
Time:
{"hour": 2, "minute": 44}
